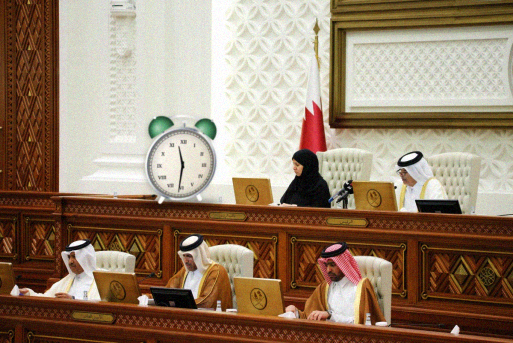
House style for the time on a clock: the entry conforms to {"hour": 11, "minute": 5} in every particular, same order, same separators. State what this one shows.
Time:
{"hour": 11, "minute": 31}
